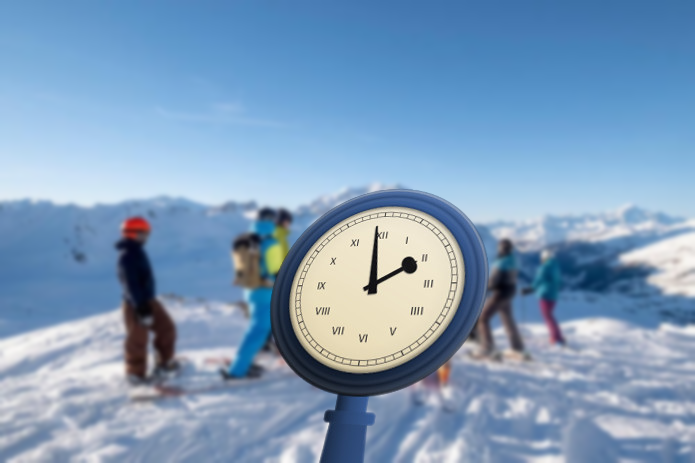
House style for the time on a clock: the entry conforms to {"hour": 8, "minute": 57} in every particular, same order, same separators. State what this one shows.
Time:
{"hour": 1, "minute": 59}
